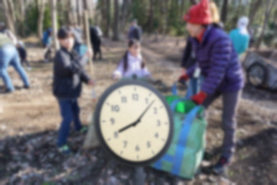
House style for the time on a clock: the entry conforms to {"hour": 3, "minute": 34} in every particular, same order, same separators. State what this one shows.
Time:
{"hour": 8, "minute": 7}
